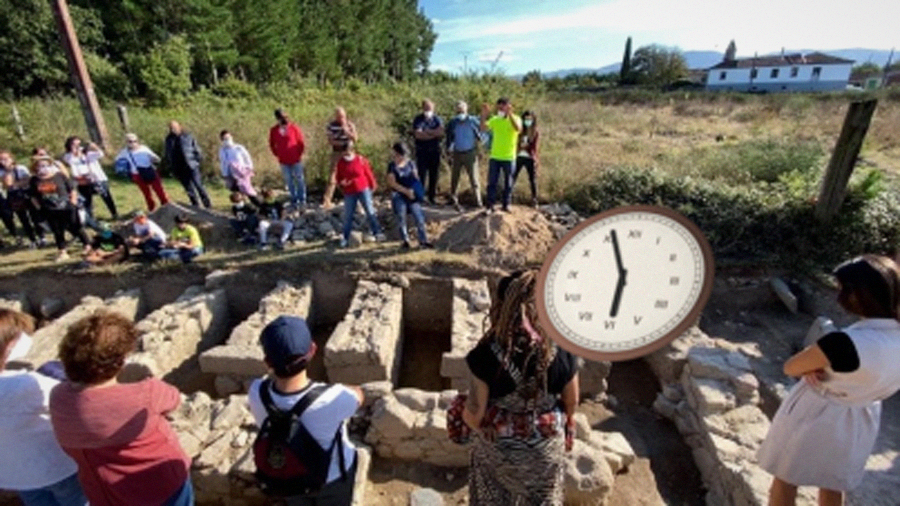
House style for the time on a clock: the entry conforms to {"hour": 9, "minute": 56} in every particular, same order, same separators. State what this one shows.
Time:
{"hour": 5, "minute": 56}
